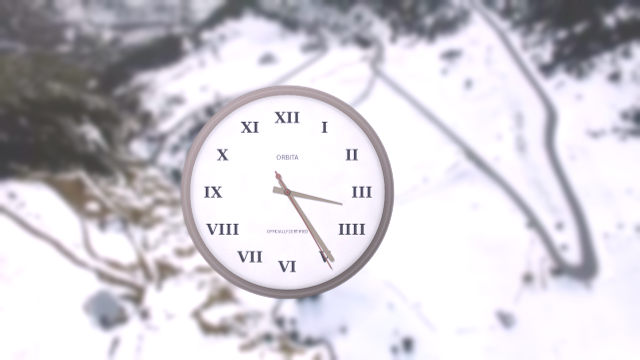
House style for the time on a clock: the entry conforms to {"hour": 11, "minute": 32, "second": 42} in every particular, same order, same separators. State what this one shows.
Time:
{"hour": 3, "minute": 24, "second": 25}
